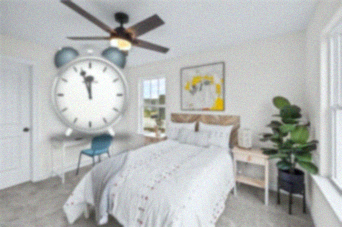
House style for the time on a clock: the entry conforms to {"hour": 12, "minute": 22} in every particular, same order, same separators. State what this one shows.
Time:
{"hour": 11, "minute": 57}
